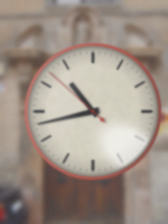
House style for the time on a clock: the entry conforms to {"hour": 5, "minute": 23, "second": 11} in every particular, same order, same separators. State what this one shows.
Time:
{"hour": 10, "minute": 42, "second": 52}
